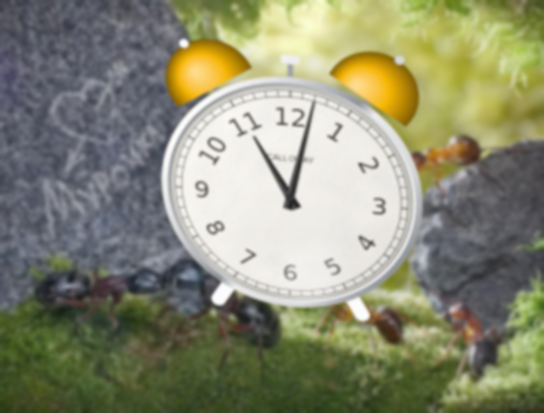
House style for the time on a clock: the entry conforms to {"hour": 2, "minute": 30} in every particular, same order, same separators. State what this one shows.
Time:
{"hour": 11, "minute": 2}
